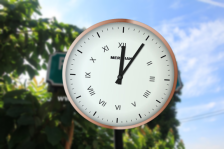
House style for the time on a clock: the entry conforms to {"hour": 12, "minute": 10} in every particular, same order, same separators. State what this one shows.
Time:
{"hour": 12, "minute": 5}
